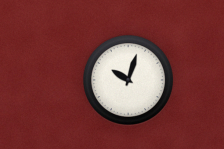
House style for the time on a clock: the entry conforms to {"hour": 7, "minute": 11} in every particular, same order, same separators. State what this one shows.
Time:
{"hour": 10, "minute": 3}
